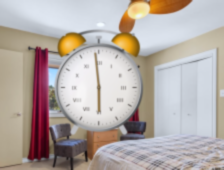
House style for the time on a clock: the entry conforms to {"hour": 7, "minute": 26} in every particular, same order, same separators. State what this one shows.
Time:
{"hour": 5, "minute": 59}
